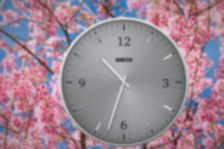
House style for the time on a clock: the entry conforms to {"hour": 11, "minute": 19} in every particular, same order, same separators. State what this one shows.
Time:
{"hour": 10, "minute": 33}
